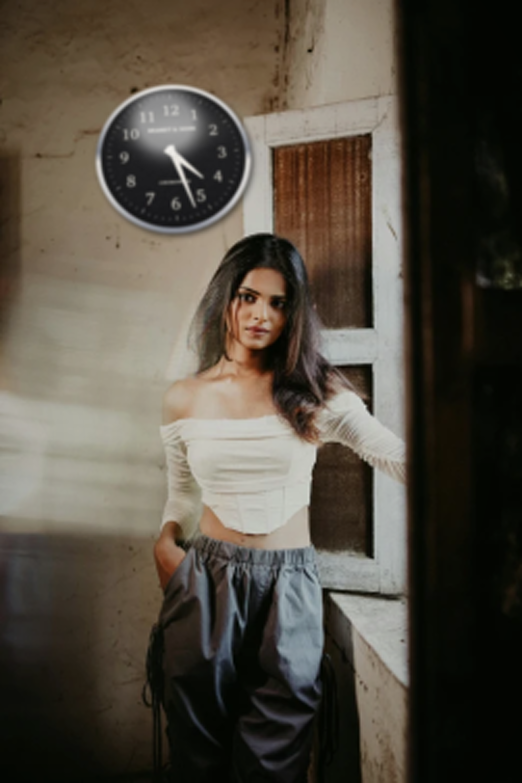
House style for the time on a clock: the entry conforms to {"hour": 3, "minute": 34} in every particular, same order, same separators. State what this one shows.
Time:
{"hour": 4, "minute": 27}
